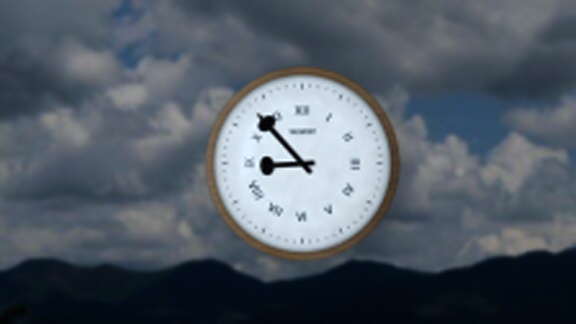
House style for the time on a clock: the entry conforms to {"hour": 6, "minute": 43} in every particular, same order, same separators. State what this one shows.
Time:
{"hour": 8, "minute": 53}
